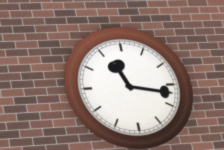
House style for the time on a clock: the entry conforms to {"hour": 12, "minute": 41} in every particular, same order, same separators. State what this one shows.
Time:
{"hour": 11, "minute": 17}
